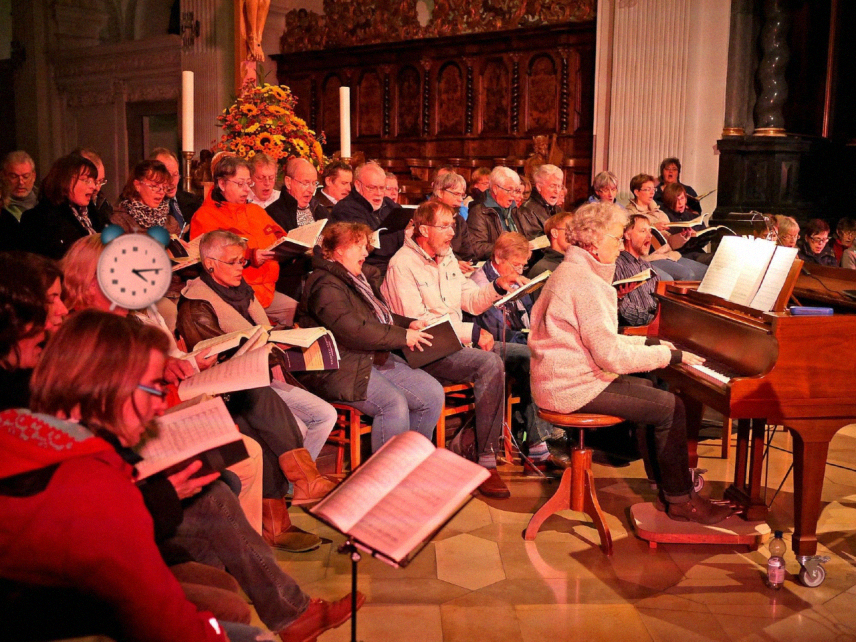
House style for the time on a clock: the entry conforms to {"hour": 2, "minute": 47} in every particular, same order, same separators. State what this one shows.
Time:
{"hour": 4, "minute": 14}
